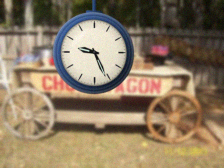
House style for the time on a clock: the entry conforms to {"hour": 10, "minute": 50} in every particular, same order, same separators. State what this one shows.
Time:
{"hour": 9, "minute": 26}
